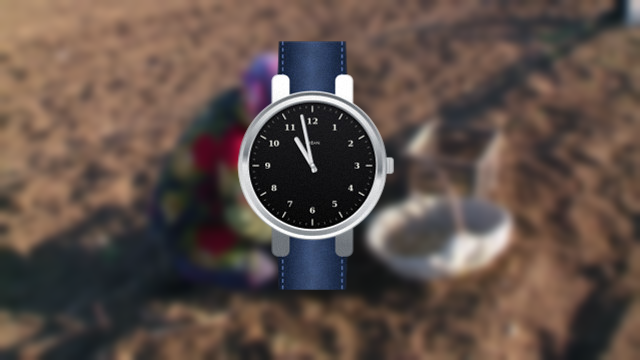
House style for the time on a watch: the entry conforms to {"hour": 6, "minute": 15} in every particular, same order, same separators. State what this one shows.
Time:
{"hour": 10, "minute": 58}
